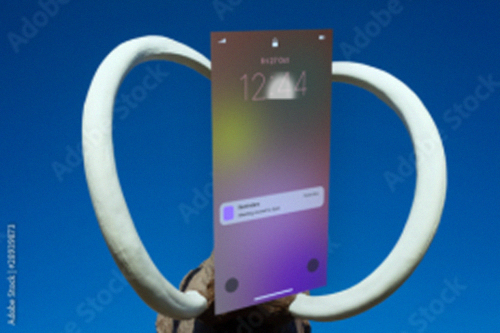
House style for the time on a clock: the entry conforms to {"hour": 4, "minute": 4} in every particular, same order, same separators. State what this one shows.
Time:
{"hour": 12, "minute": 44}
